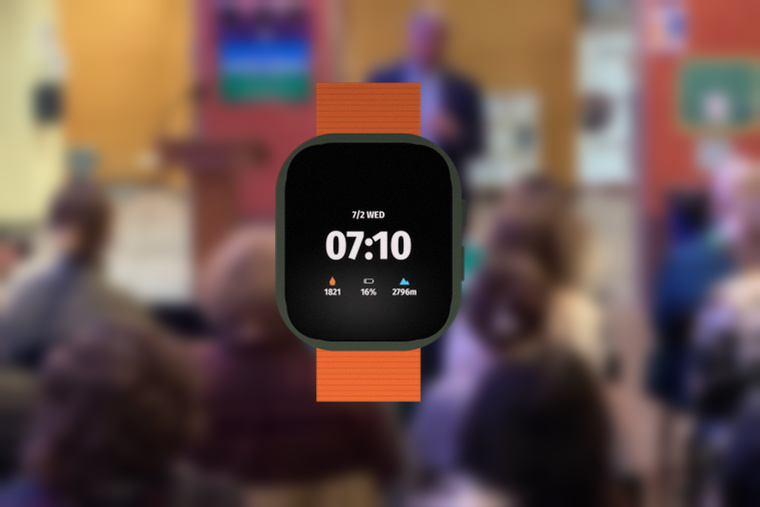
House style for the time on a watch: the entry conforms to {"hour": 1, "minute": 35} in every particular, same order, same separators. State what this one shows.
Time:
{"hour": 7, "minute": 10}
